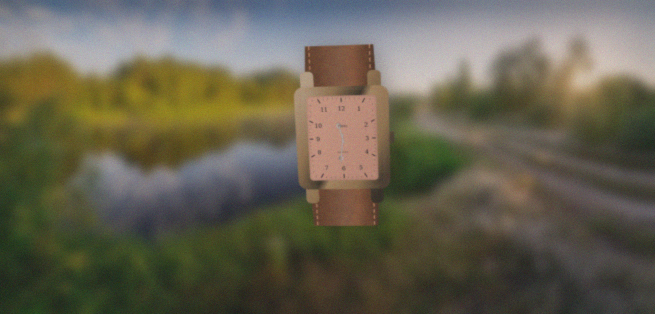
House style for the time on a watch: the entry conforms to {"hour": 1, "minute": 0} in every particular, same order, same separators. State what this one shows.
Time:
{"hour": 11, "minute": 31}
